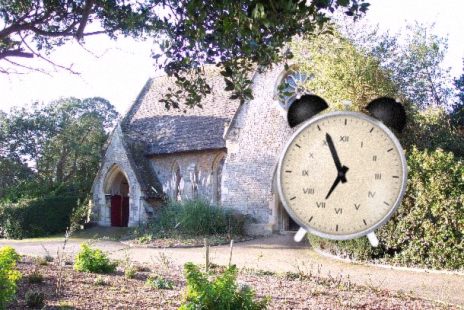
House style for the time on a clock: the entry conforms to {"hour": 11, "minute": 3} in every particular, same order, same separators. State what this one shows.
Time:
{"hour": 6, "minute": 56}
